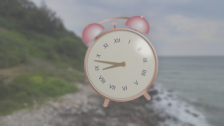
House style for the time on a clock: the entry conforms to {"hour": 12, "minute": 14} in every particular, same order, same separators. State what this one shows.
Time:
{"hour": 8, "minute": 48}
